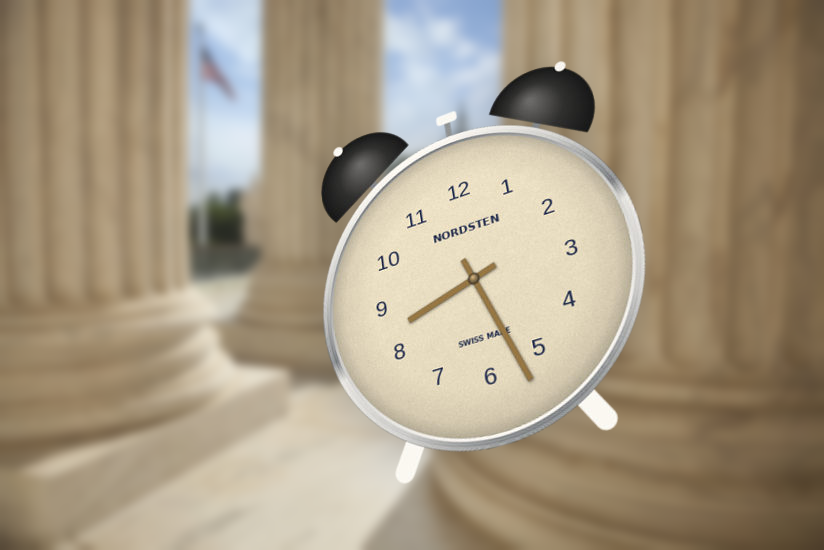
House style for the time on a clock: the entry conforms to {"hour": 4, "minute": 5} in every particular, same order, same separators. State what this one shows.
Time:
{"hour": 8, "minute": 27}
